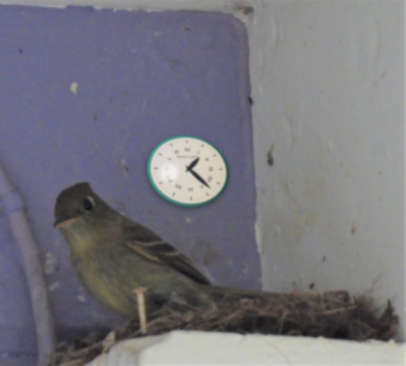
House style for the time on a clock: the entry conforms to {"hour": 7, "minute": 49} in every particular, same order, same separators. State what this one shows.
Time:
{"hour": 1, "minute": 23}
